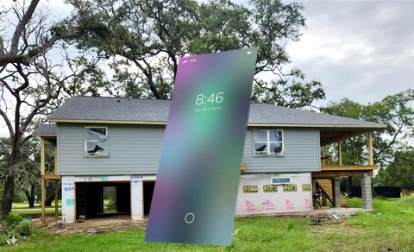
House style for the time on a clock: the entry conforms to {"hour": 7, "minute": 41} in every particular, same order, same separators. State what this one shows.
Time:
{"hour": 8, "minute": 46}
